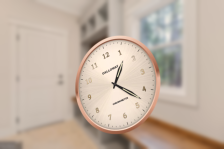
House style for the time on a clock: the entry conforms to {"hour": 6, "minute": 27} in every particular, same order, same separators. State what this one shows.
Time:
{"hour": 1, "minute": 23}
